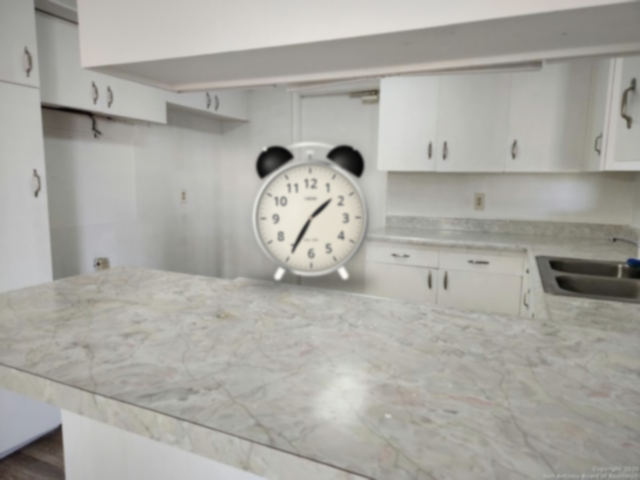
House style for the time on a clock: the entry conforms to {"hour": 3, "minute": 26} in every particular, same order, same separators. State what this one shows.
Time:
{"hour": 1, "minute": 35}
